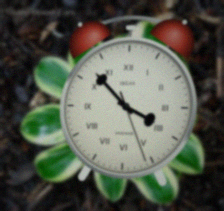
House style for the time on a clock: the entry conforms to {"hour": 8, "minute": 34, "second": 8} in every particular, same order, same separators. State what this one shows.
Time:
{"hour": 3, "minute": 52, "second": 26}
